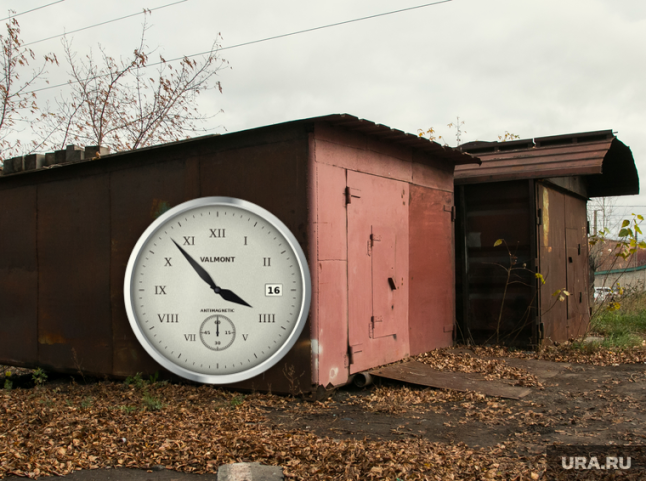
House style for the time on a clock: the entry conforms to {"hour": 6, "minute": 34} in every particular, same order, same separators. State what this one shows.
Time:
{"hour": 3, "minute": 53}
